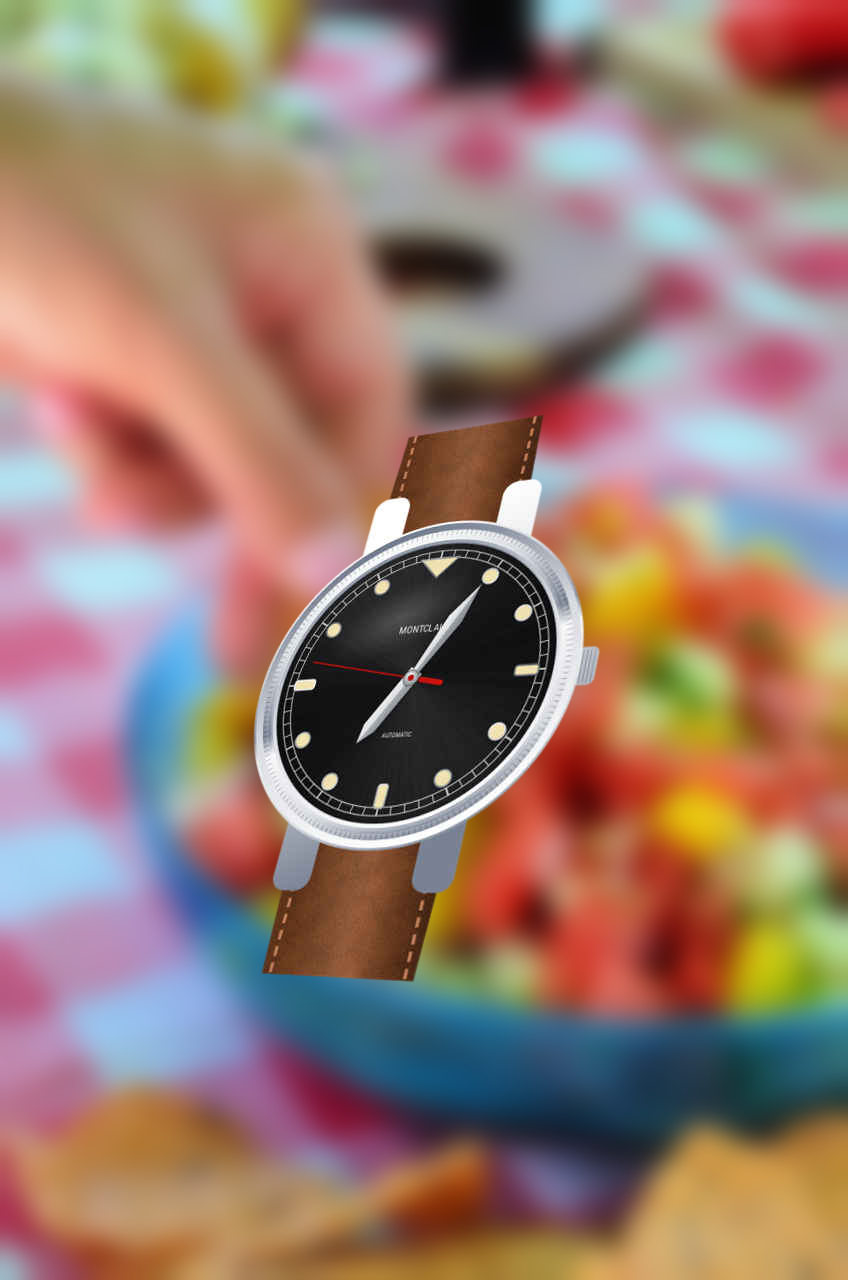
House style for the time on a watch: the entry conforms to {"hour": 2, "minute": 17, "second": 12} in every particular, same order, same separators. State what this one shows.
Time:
{"hour": 7, "minute": 4, "second": 47}
